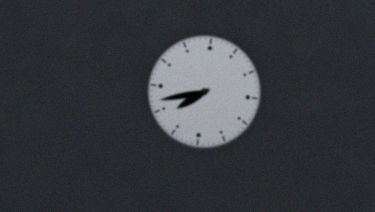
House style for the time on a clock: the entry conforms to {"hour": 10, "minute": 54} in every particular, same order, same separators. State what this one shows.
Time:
{"hour": 7, "minute": 42}
